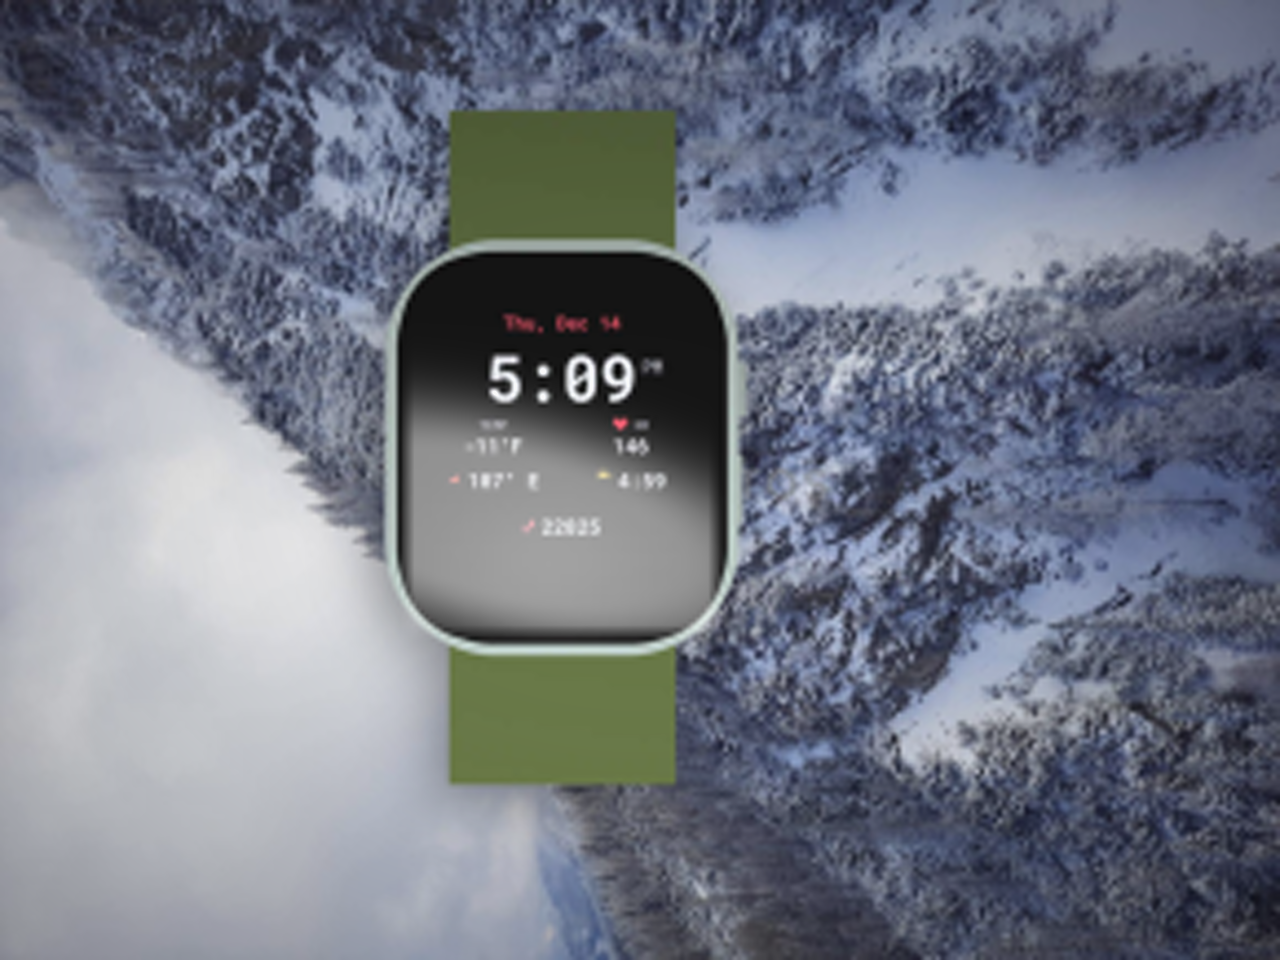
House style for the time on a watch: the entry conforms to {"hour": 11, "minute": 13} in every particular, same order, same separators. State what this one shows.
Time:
{"hour": 5, "minute": 9}
